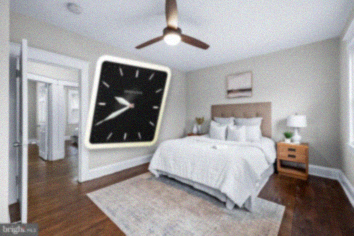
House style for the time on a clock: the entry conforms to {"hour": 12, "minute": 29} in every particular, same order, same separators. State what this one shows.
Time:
{"hour": 9, "minute": 40}
